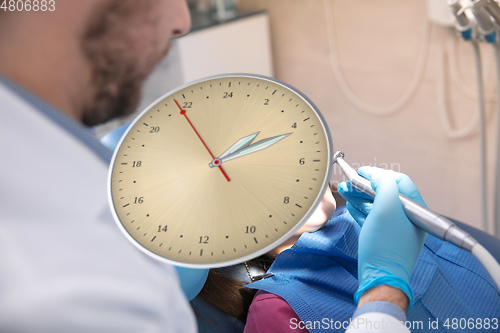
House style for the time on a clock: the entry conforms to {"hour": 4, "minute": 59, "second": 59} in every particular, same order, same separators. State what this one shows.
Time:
{"hour": 3, "minute": 10, "second": 54}
